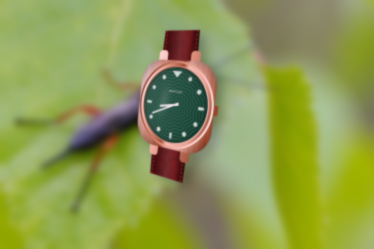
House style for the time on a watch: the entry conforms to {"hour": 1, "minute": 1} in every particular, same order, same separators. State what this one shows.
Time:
{"hour": 8, "minute": 41}
